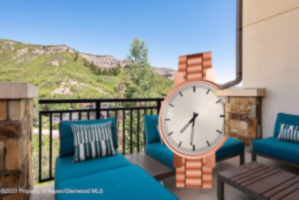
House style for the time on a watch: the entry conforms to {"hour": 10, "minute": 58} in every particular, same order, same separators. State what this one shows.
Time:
{"hour": 7, "minute": 31}
